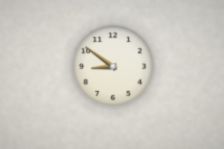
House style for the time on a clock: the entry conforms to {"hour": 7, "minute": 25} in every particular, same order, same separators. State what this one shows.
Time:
{"hour": 8, "minute": 51}
